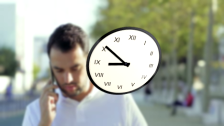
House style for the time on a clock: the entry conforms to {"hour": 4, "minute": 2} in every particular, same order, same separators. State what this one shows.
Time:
{"hour": 8, "minute": 51}
